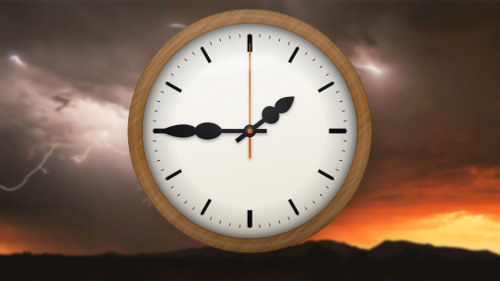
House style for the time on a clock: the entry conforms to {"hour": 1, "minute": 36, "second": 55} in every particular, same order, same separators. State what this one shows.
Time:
{"hour": 1, "minute": 45, "second": 0}
